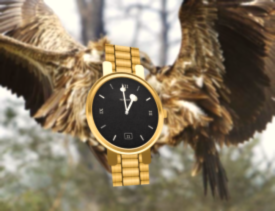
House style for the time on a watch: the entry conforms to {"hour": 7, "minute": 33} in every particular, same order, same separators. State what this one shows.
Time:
{"hour": 12, "minute": 59}
